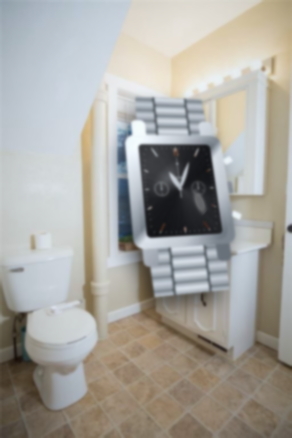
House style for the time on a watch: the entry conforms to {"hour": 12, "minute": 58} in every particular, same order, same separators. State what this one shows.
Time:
{"hour": 11, "minute": 4}
